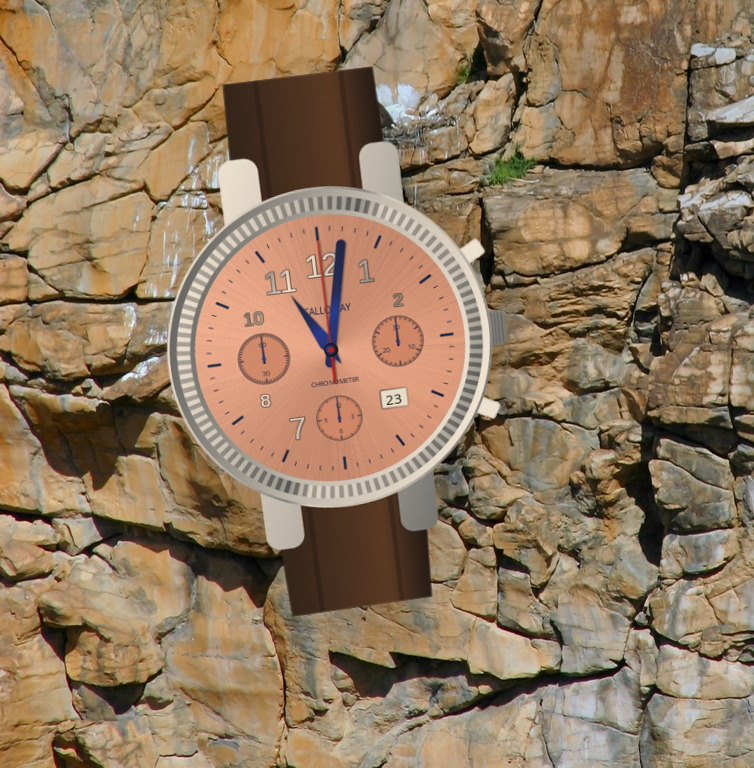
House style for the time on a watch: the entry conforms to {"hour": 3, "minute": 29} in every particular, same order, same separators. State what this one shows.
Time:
{"hour": 11, "minute": 2}
